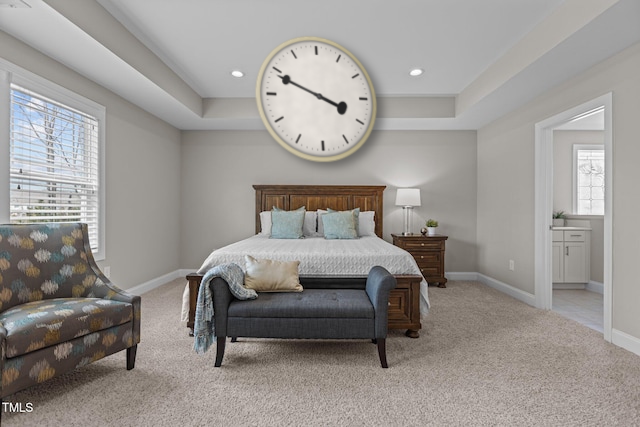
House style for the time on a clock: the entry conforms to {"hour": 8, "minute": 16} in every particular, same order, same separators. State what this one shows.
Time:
{"hour": 3, "minute": 49}
